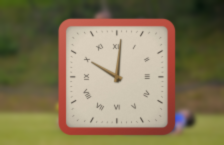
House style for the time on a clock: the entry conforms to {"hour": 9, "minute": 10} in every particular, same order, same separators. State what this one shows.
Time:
{"hour": 10, "minute": 1}
